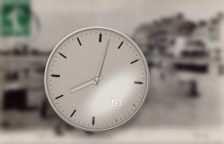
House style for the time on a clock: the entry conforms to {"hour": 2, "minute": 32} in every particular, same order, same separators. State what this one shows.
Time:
{"hour": 8, "minute": 2}
